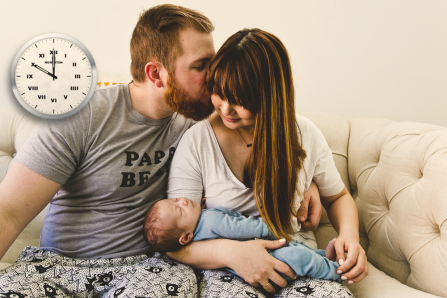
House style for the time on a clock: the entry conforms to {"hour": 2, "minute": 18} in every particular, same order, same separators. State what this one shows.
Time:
{"hour": 10, "minute": 0}
